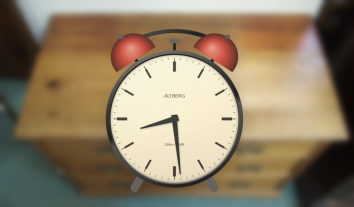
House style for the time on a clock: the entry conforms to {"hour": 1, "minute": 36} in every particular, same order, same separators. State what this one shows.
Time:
{"hour": 8, "minute": 29}
